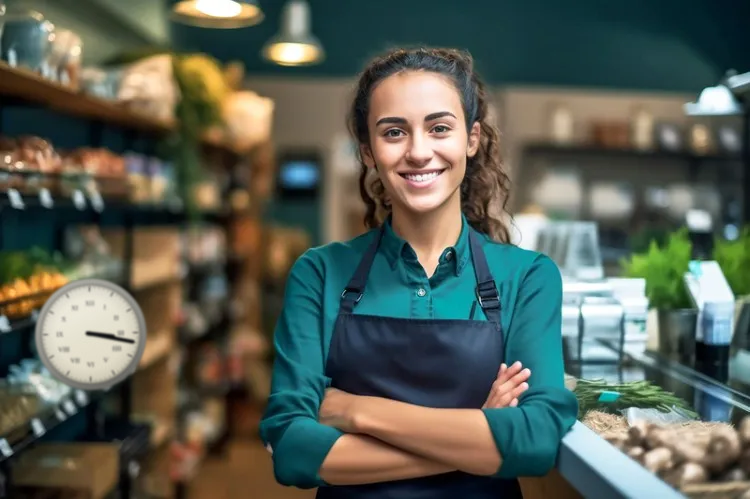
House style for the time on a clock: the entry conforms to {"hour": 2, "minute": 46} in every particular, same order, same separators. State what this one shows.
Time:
{"hour": 3, "minute": 17}
